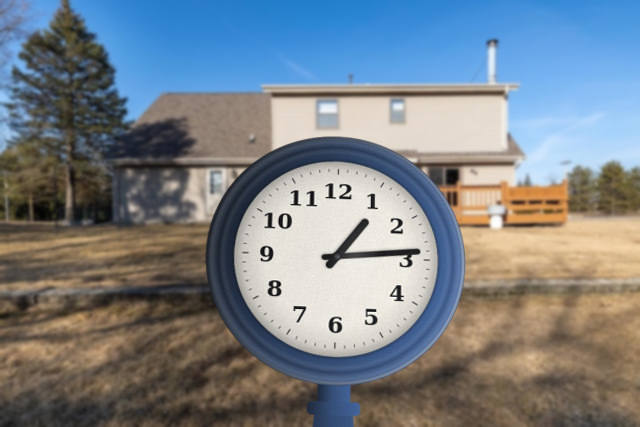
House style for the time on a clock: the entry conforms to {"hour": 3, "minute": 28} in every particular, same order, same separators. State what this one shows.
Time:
{"hour": 1, "minute": 14}
